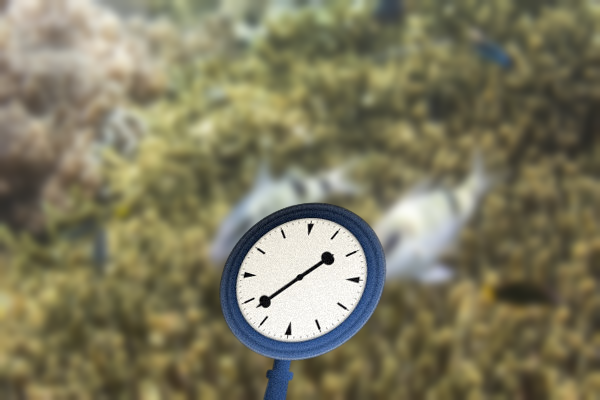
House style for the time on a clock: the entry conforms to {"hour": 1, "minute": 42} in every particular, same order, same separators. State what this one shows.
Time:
{"hour": 1, "minute": 38}
